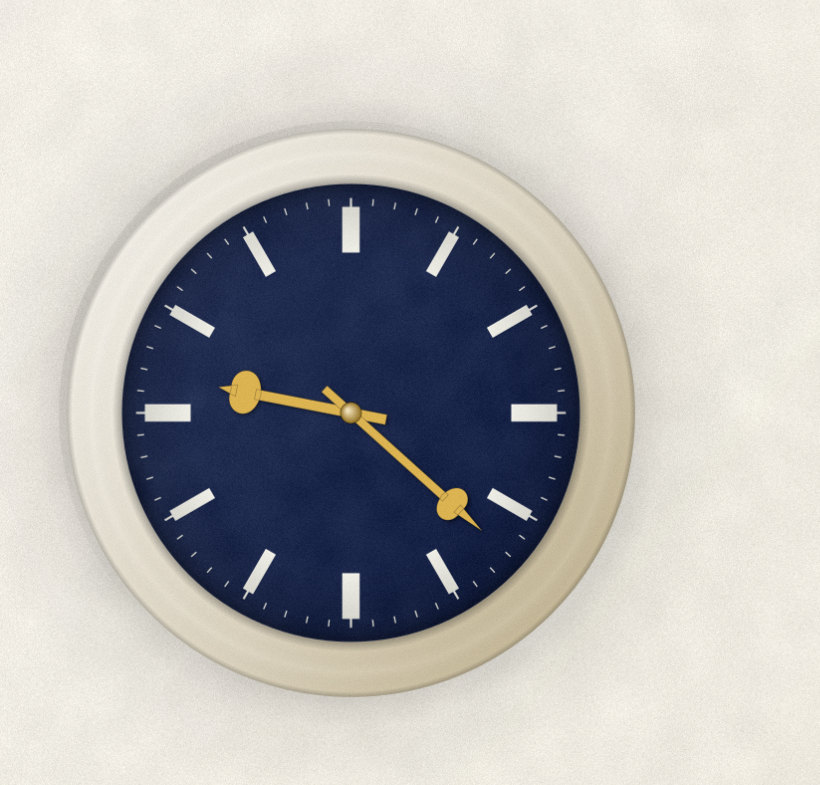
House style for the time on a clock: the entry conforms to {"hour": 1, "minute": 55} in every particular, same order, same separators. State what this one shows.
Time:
{"hour": 9, "minute": 22}
